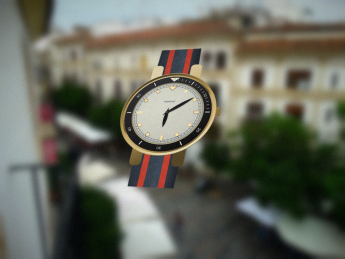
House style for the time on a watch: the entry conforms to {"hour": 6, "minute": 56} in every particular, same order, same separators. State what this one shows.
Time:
{"hour": 6, "minute": 9}
